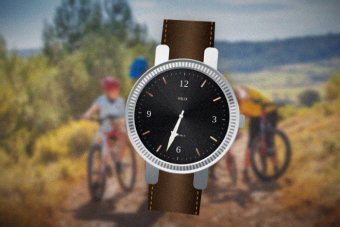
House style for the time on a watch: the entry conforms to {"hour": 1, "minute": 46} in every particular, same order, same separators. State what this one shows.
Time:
{"hour": 6, "minute": 33}
